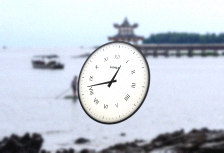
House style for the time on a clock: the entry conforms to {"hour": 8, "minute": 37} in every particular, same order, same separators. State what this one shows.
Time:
{"hour": 12, "minute": 42}
